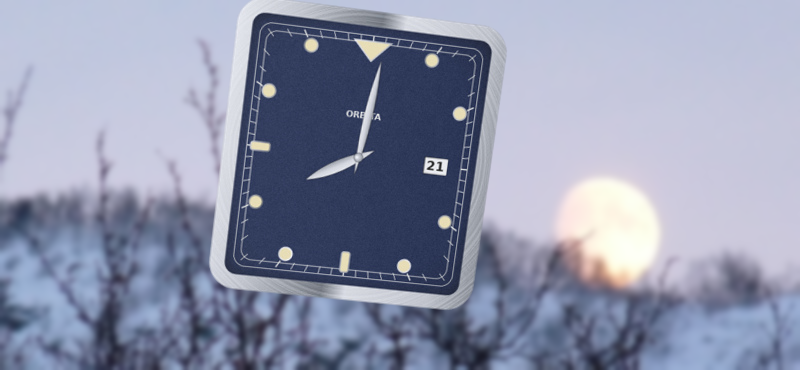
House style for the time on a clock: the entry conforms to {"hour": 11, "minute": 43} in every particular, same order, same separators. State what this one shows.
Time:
{"hour": 8, "minute": 1}
